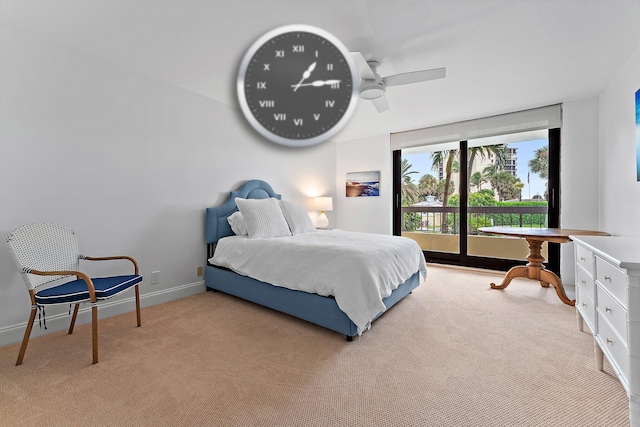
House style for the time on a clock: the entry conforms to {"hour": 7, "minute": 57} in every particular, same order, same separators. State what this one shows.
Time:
{"hour": 1, "minute": 14}
